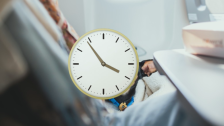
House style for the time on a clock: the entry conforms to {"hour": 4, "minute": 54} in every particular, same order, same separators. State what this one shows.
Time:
{"hour": 3, "minute": 54}
